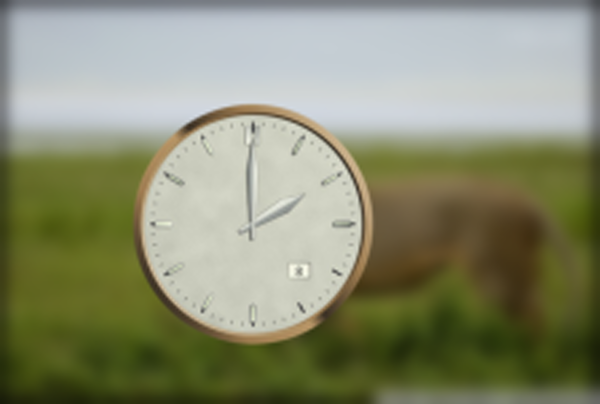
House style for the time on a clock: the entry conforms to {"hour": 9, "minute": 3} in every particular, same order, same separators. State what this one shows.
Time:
{"hour": 2, "minute": 0}
